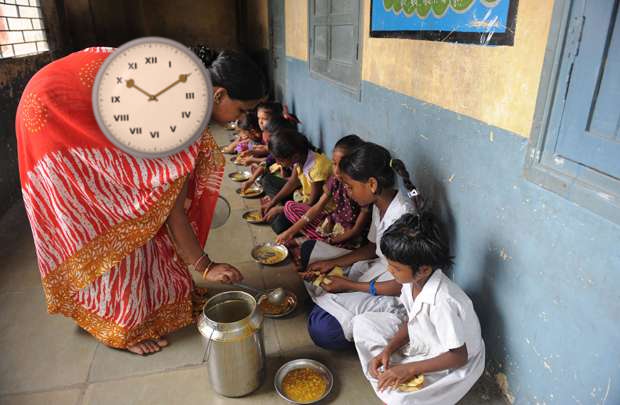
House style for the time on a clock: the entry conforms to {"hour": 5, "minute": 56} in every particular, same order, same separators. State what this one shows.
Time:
{"hour": 10, "minute": 10}
